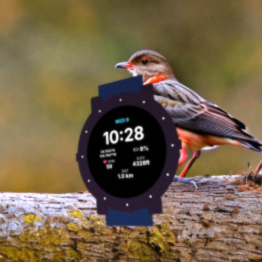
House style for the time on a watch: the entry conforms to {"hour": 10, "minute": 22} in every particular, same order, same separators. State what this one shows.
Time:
{"hour": 10, "minute": 28}
